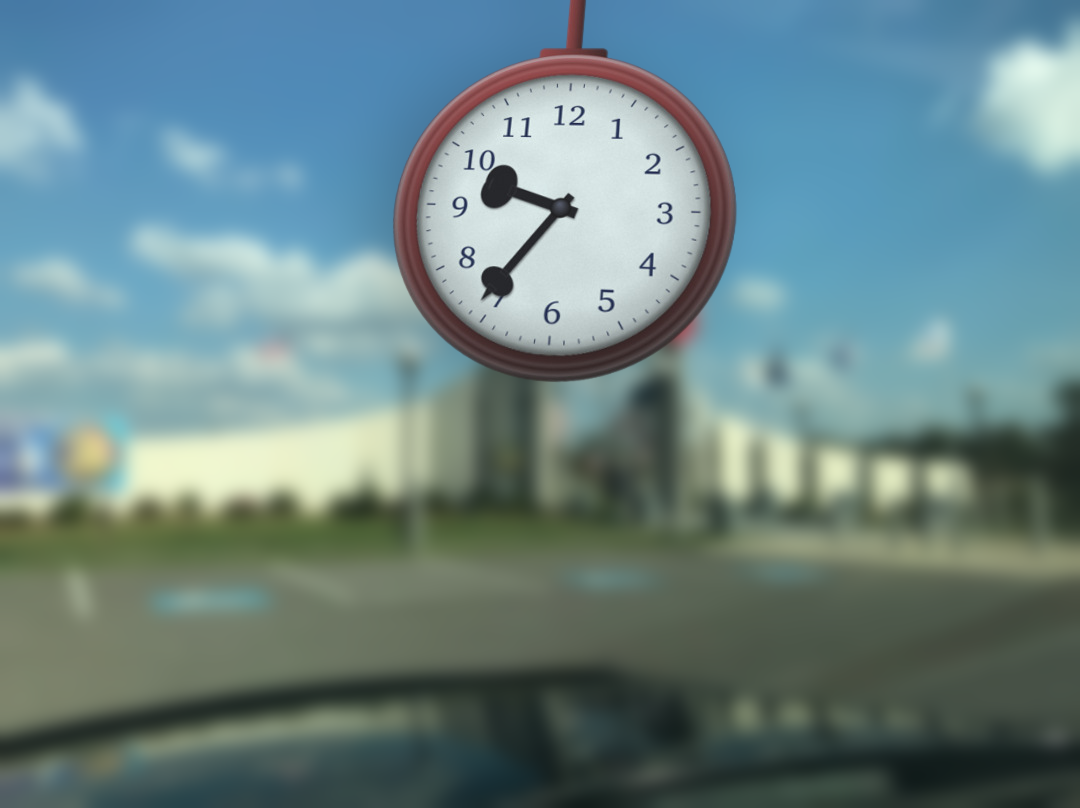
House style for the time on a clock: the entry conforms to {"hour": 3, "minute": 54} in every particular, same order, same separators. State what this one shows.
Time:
{"hour": 9, "minute": 36}
